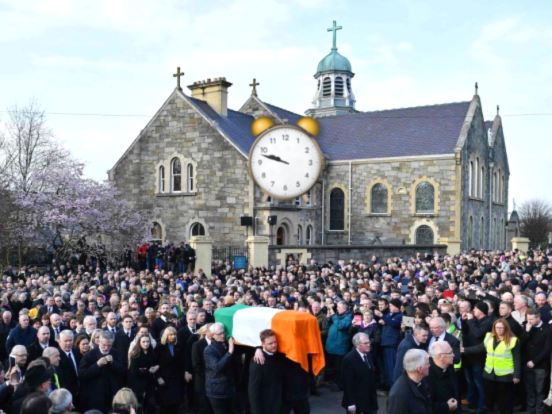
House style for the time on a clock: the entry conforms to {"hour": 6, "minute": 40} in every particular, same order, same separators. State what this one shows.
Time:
{"hour": 9, "minute": 48}
